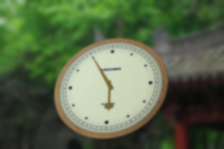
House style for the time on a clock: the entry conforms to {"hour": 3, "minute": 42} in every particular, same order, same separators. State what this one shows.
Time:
{"hour": 5, "minute": 55}
